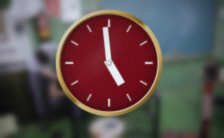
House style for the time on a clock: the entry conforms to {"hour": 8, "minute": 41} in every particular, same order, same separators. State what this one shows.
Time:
{"hour": 4, "minute": 59}
